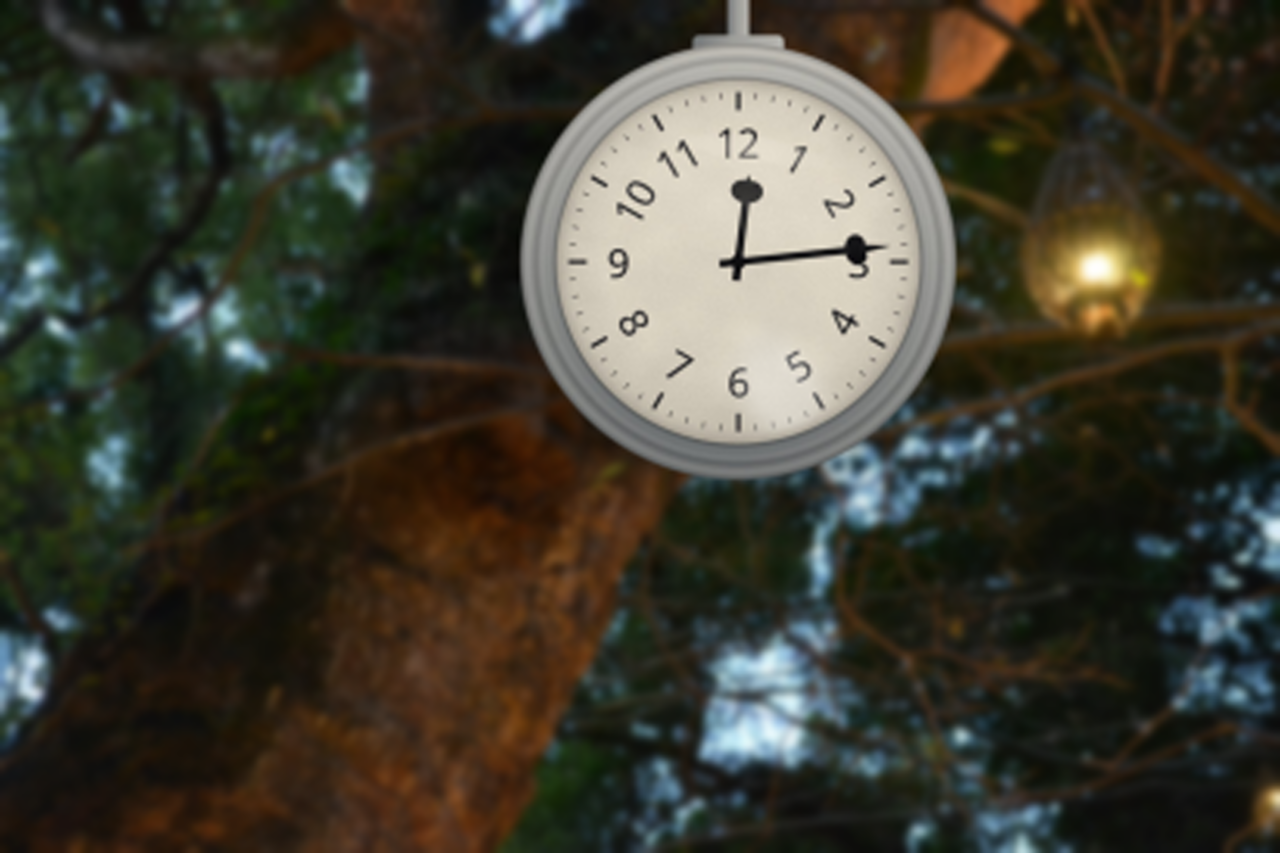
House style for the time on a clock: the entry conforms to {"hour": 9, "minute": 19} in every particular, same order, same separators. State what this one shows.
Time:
{"hour": 12, "minute": 14}
